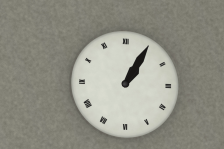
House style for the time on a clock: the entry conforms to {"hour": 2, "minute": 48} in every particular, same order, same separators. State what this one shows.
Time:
{"hour": 1, "minute": 5}
